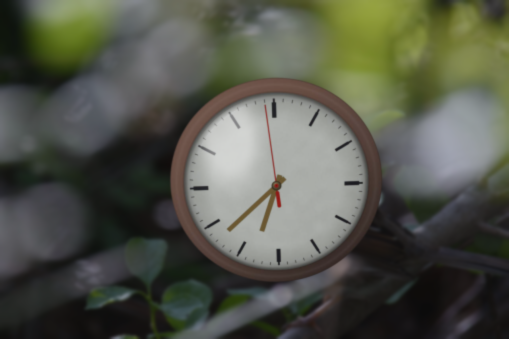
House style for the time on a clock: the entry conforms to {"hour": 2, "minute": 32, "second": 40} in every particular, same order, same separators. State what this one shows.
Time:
{"hour": 6, "minute": 37, "second": 59}
